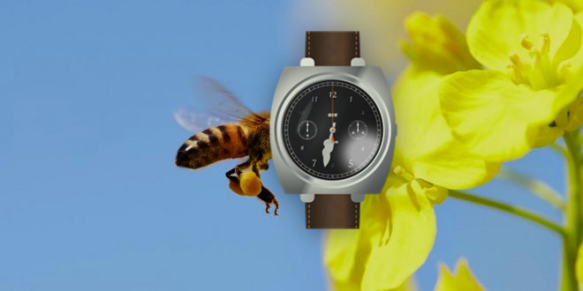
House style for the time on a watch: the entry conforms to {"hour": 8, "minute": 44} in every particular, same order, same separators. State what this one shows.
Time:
{"hour": 6, "minute": 32}
